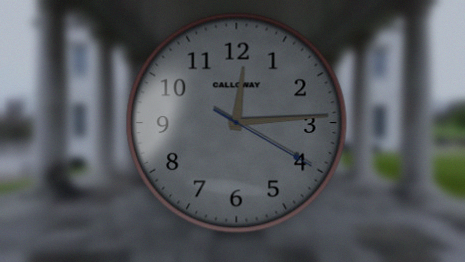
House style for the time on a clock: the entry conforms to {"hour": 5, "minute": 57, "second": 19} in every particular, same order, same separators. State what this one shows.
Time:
{"hour": 12, "minute": 14, "second": 20}
